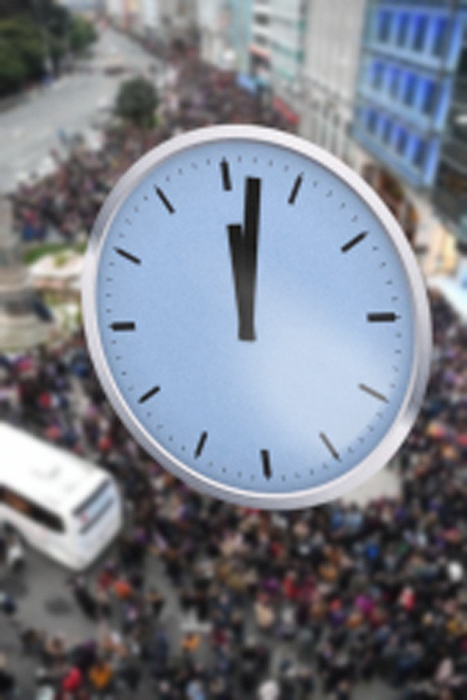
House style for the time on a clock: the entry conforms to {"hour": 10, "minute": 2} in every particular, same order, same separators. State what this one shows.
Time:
{"hour": 12, "minute": 2}
